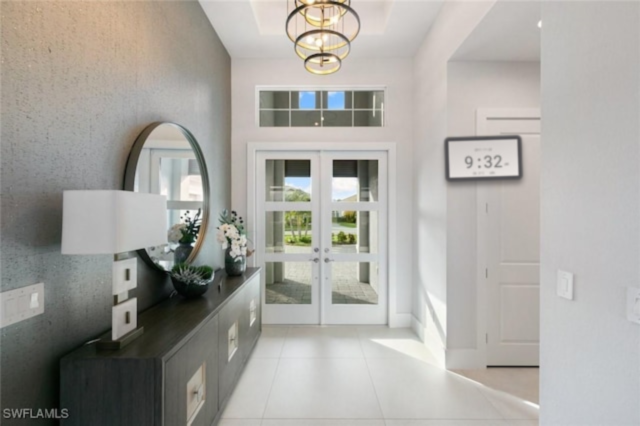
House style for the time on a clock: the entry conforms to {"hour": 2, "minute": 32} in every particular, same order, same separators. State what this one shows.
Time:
{"hour": 9, "minute": 32}
